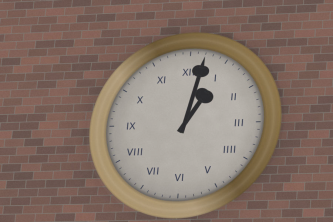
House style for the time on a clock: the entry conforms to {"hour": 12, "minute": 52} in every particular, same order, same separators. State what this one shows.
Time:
{"hour": 1, "minute": 2}
